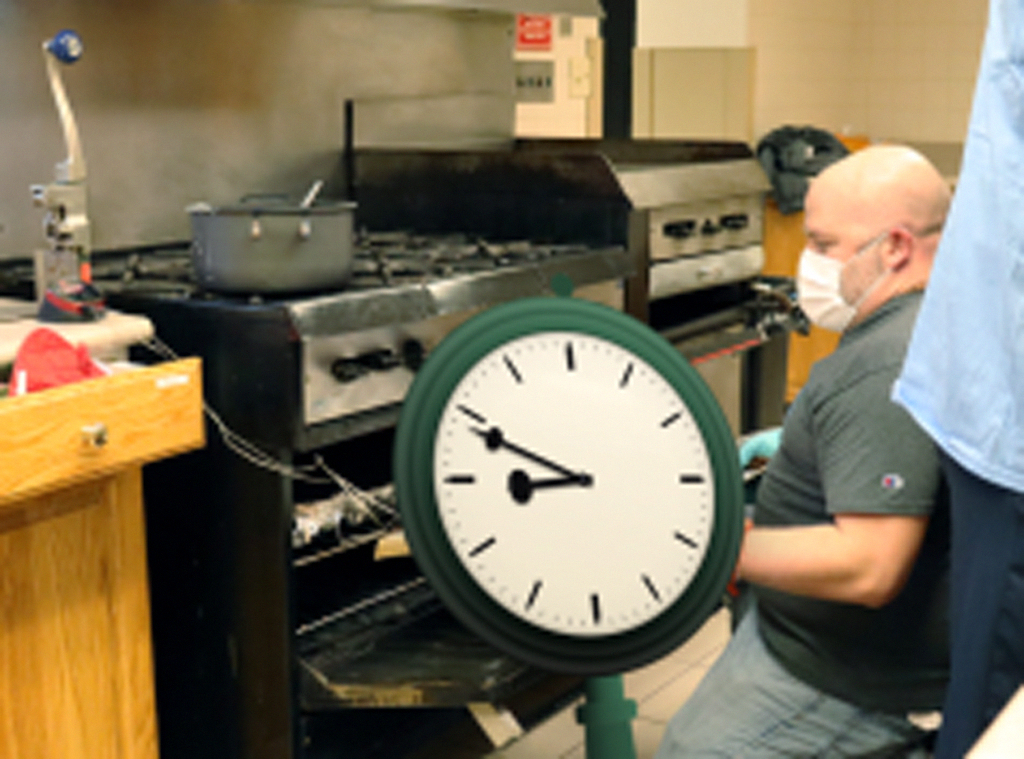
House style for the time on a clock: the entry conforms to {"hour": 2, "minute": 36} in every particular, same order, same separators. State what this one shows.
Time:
{"hour": 8, "minute": 49}
